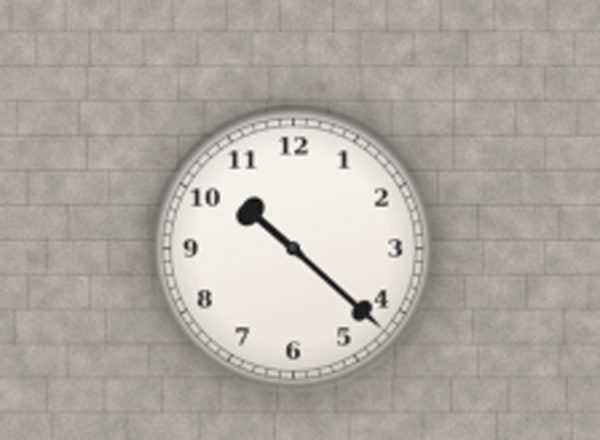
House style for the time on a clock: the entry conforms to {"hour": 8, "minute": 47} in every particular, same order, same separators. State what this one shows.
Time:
{"hour": 10, "minute": 22}
